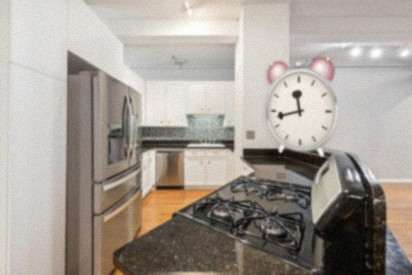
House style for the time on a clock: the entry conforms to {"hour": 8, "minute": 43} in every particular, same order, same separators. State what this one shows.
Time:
{"hour": 11, "minute": 43}
